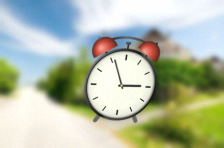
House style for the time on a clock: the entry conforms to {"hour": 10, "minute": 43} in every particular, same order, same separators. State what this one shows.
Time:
{"hour": 2, "minute": 56}
